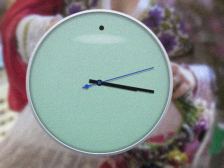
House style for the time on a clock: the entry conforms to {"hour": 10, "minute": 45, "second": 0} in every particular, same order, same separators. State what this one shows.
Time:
{"hour": 3, "minute": 16, "second": 12}
